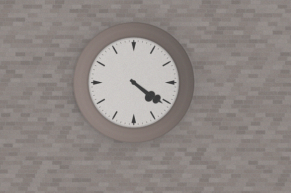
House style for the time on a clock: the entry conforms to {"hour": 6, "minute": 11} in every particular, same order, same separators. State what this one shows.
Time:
{"hour": 4, "minute": 21}
